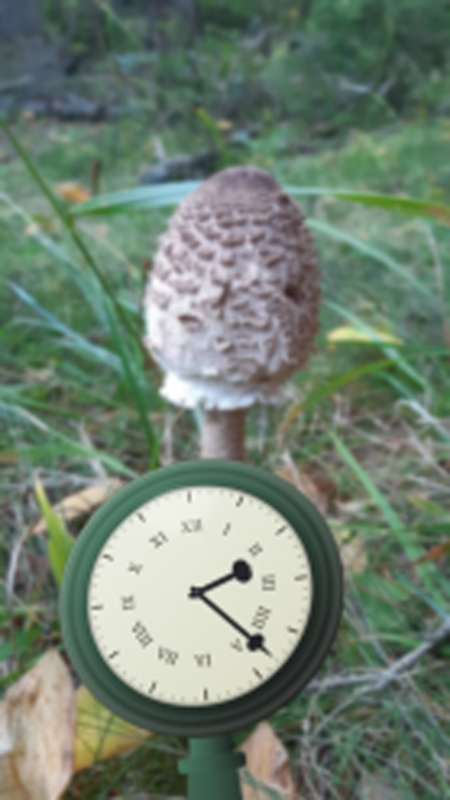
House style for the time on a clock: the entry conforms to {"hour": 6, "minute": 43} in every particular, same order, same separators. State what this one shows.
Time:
{"hour": 2, "minute": 23}
